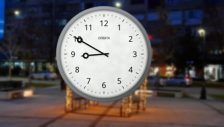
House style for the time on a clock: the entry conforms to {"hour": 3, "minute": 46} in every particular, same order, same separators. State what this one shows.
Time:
{"hour": 8, "minute": 50}
